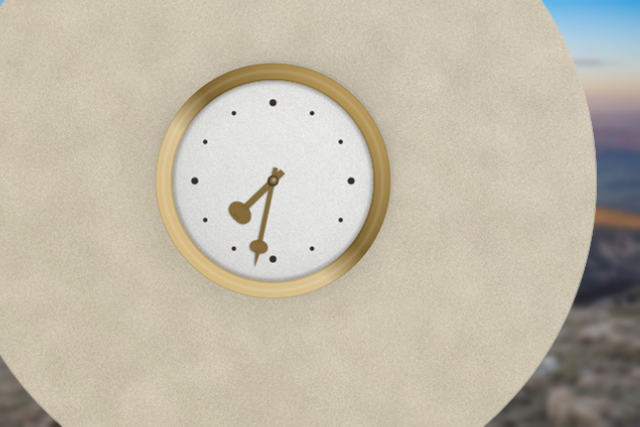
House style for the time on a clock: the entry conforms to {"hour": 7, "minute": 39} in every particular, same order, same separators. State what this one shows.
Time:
{"hour": 7, "minute": 32}
